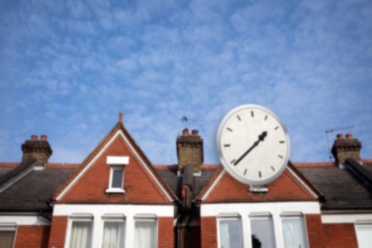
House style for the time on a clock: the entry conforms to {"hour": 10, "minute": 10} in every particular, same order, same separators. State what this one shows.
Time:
{"hour": 1, "minute": 39}
